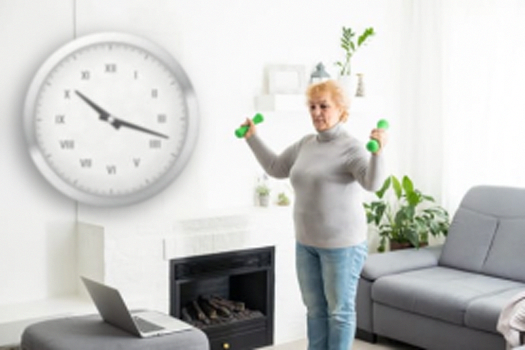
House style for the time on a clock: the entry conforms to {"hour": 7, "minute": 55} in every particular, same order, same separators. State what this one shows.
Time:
{"hour": 10, "minute": 18}
